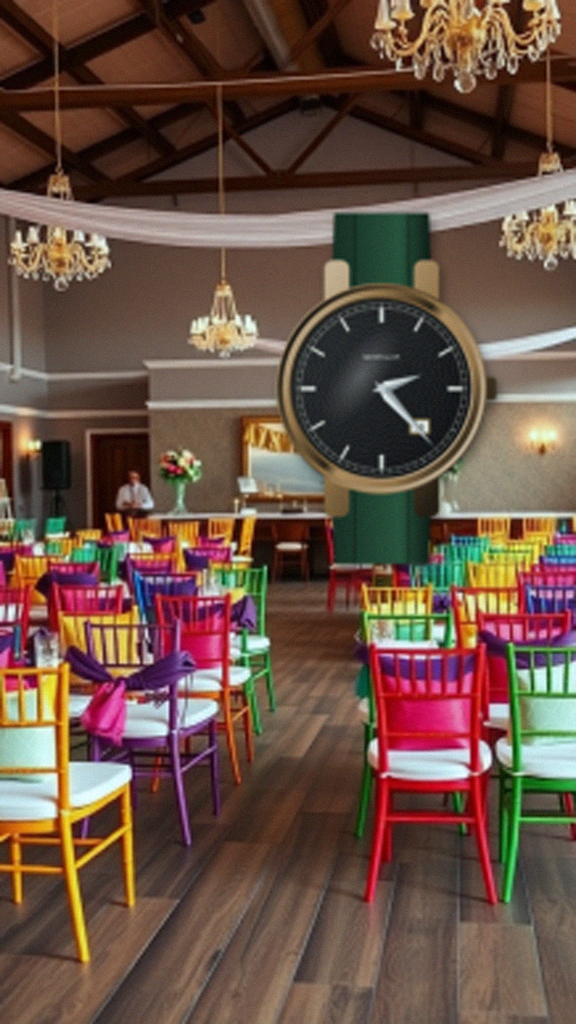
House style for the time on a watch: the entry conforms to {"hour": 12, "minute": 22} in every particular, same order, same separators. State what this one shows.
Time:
{"hour": 2, "minute": 23}
